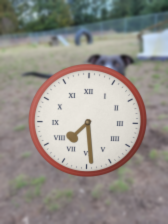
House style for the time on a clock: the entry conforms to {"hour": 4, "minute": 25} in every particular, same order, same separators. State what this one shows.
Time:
{"hour": 7, "minute": 29}
